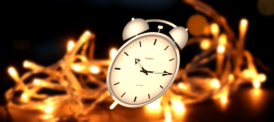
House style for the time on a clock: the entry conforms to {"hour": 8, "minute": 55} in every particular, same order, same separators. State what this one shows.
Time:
{"hour": 10, "minute": 15}
